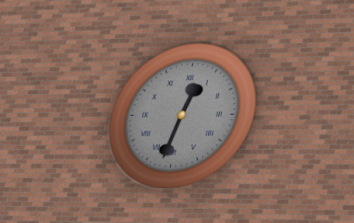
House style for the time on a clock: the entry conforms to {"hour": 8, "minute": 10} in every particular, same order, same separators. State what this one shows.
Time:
{"hour": 12, "minute": 32}
